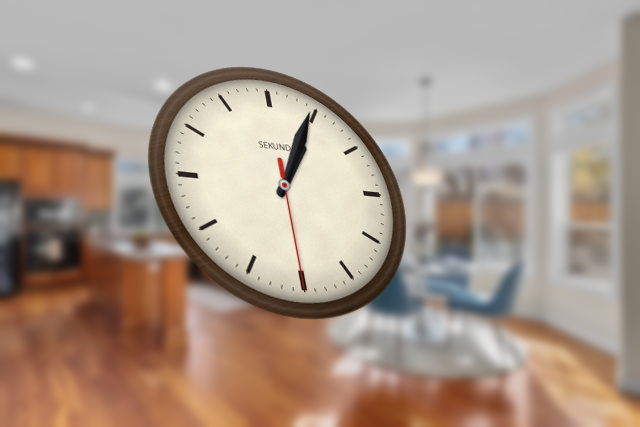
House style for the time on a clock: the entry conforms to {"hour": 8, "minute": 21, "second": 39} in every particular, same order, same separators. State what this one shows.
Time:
{"hour": 1, "minute": 4, "second": 30}
